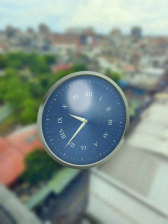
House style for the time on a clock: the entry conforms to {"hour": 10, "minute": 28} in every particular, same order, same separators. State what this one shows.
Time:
{"hour": 9, "minute": 36}
